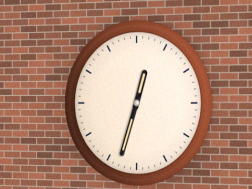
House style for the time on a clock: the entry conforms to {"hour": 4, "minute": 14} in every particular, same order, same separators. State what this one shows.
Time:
{"hour": 12, "minute": 33}
